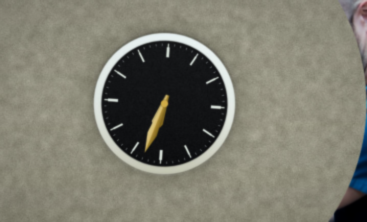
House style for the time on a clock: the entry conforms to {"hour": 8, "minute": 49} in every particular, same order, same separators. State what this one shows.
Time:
{"hour": 6, "minute": 33}
